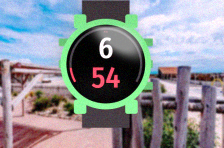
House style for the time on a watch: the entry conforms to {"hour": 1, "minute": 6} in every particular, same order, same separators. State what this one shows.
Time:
{"hour": 6, "minute": 54}
